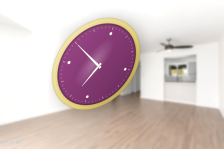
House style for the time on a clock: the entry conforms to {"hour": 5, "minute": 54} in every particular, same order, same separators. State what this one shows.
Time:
{"hour": 6, "minute": 50}
